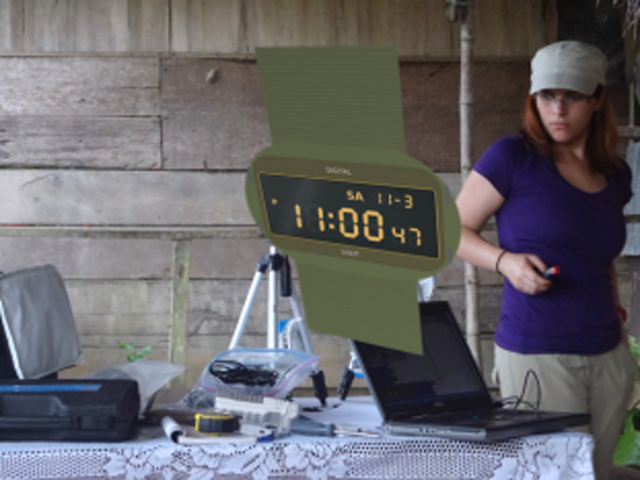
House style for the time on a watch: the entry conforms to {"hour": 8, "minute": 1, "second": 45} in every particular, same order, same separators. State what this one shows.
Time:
{"hour": 11, "minute": 0, "second": 47}
